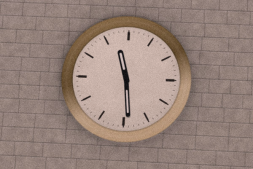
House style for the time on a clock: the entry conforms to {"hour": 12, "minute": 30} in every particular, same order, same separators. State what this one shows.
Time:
{"hour": 11, "minute": 29}
